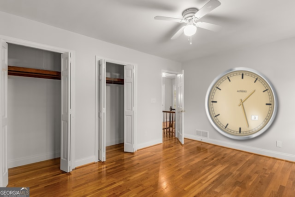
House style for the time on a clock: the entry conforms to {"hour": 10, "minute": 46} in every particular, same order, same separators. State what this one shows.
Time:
{"hour": 1, "minute": 27}
